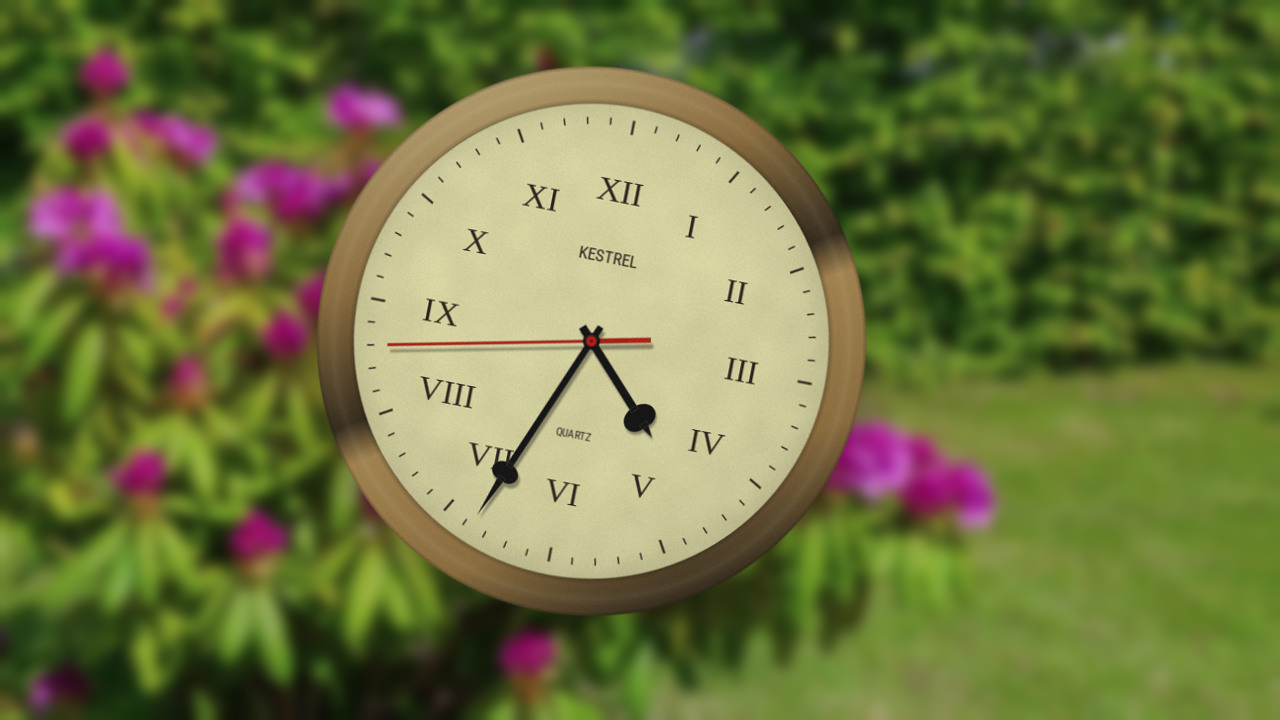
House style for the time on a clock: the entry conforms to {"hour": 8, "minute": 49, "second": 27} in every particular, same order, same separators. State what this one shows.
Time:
{"hour": 4, "minute": 33, "second": 43}
